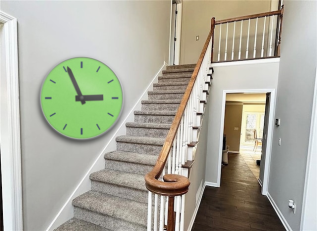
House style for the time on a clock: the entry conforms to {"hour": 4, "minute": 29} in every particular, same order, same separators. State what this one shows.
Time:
{"hour": 2, "minute": 56}
